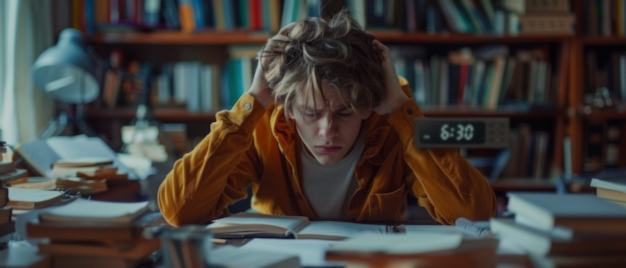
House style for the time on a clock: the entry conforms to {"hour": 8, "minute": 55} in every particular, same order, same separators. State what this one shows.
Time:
{"hour": 6, "minute": 30}
